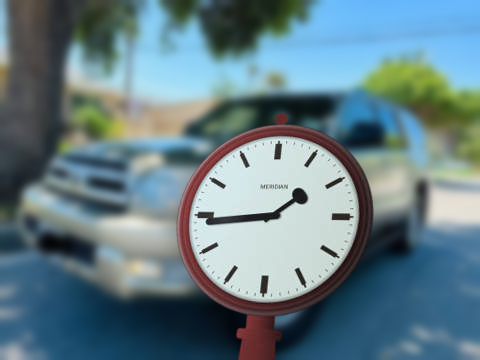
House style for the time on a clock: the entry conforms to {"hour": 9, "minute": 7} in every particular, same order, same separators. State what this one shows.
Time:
{"hour": 1, "minute": 44}
